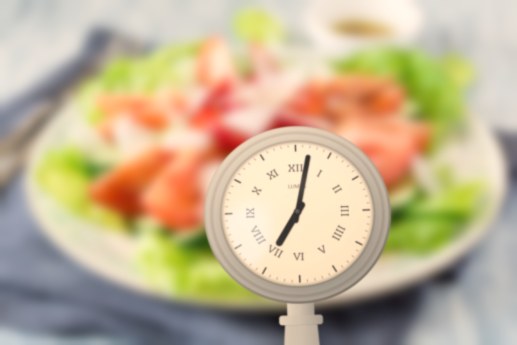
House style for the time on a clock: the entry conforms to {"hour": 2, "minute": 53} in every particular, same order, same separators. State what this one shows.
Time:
{"hour": 7, "minute": 2}
